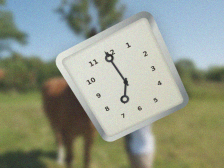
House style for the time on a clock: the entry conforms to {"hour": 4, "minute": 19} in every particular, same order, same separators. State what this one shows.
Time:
{"hour": 6, "minute": 59}
